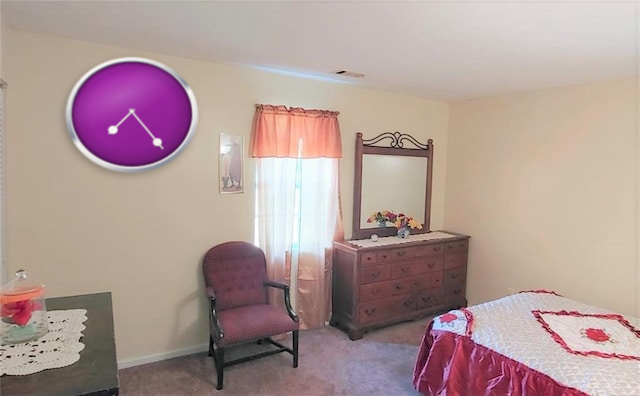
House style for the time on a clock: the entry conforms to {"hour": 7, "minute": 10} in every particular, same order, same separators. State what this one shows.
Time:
{"hour": 7, "minute": 24}
